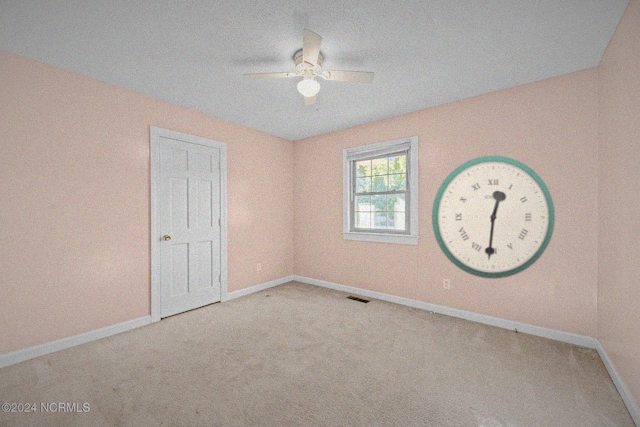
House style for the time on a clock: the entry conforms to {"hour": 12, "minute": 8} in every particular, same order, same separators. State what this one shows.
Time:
{"hour": 12, "minute": 31}
